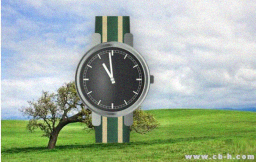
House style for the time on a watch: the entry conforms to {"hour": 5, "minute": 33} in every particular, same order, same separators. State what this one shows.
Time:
{"hour": 10, "minute": 59}
